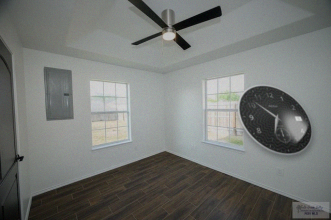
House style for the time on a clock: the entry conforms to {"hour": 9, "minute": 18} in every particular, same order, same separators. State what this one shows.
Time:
{"hour": 6, "minute": 52}
